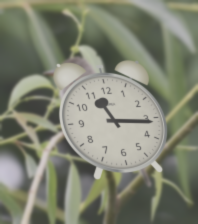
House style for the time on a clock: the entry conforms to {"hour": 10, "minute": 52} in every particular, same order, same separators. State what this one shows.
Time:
{"hour": 11, "minute": 16}
